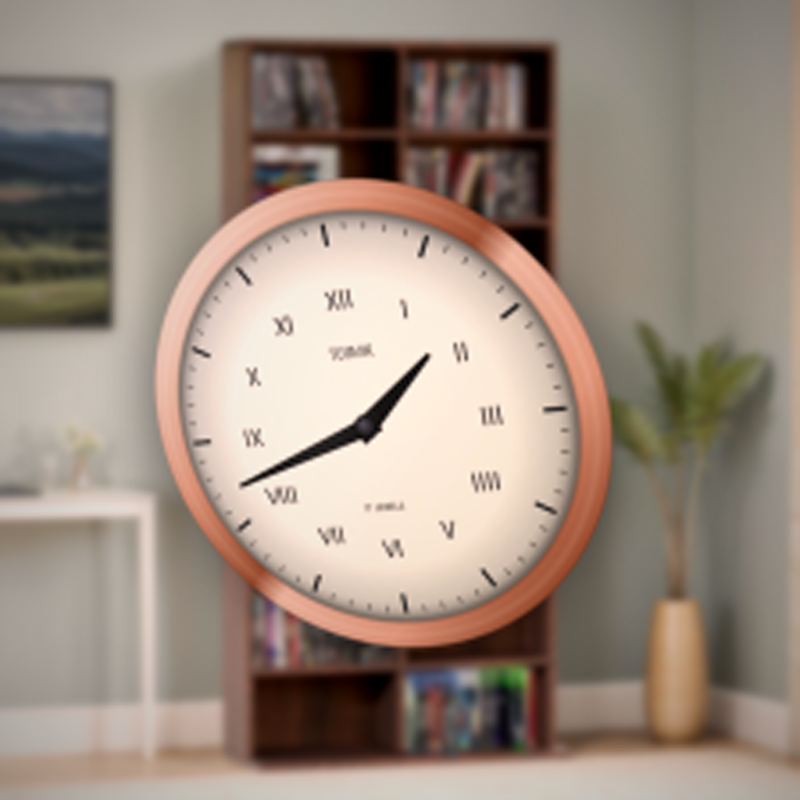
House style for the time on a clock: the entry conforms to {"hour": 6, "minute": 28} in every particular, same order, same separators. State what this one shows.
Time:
{"hour": 1, "minute": 42}
